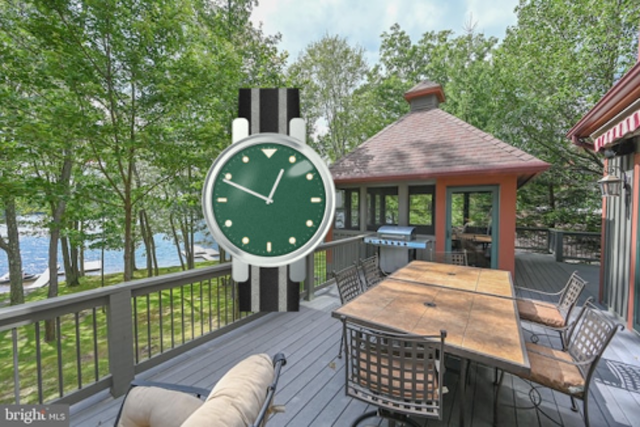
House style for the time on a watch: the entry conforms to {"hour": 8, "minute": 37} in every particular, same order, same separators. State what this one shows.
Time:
{"hour": 12, "minute": 49}
